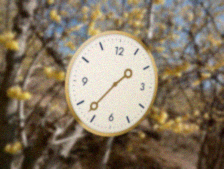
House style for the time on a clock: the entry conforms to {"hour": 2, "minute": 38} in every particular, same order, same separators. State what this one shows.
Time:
{"hour": 1, "minute": 37}
